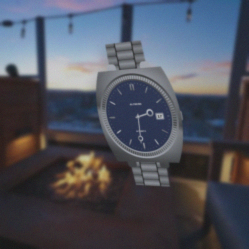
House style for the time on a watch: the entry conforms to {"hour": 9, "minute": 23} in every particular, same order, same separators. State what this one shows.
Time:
{"hour": 2, "minute": 31}
